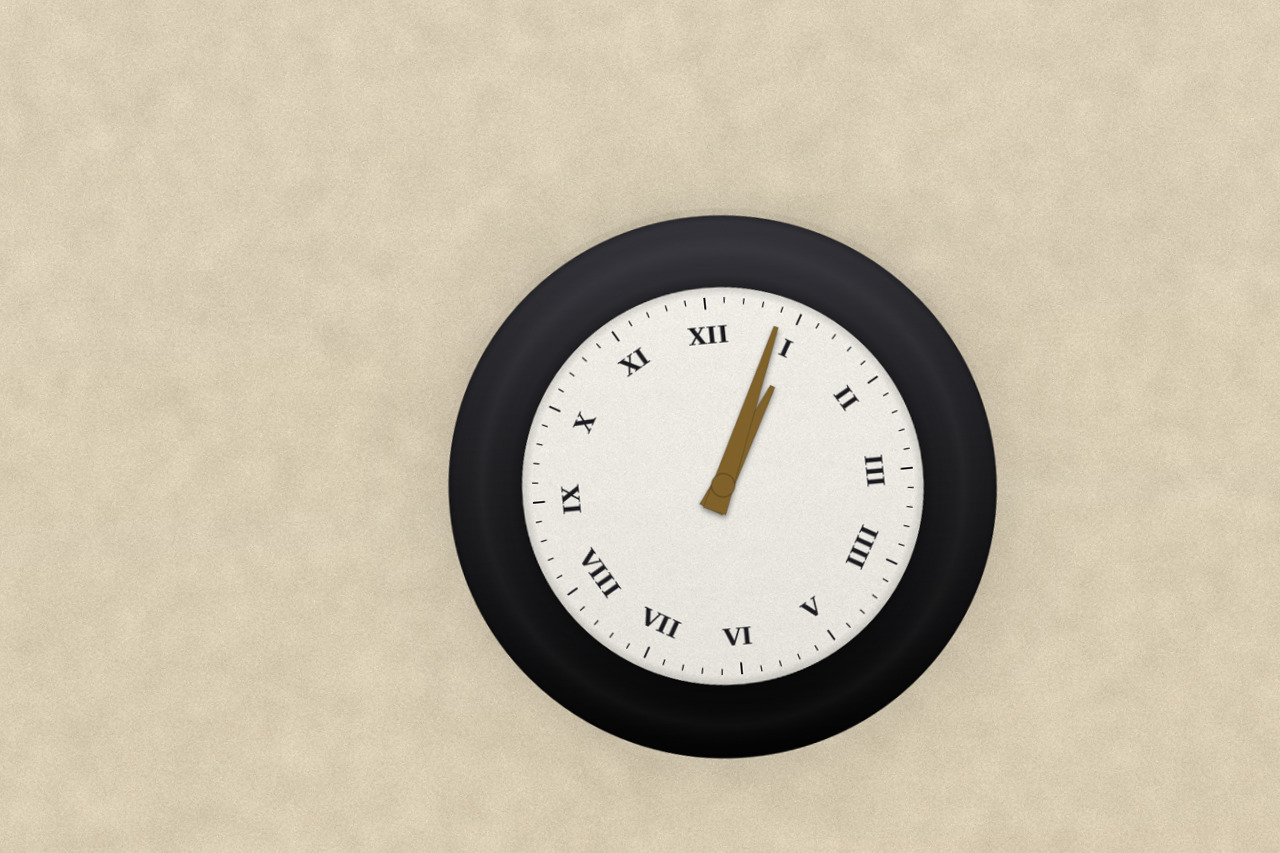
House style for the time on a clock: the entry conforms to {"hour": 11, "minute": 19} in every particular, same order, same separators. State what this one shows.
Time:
{"hour": 1, "minute": 4}
